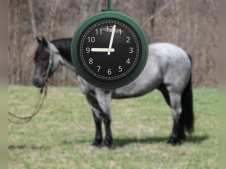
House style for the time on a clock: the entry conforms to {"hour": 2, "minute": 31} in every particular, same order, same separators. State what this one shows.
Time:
{"hour": 9, "minute": 2}
